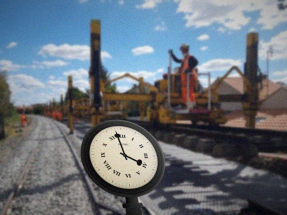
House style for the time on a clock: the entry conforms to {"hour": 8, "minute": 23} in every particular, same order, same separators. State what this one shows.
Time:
{"hour": 3, "minute": 58}
